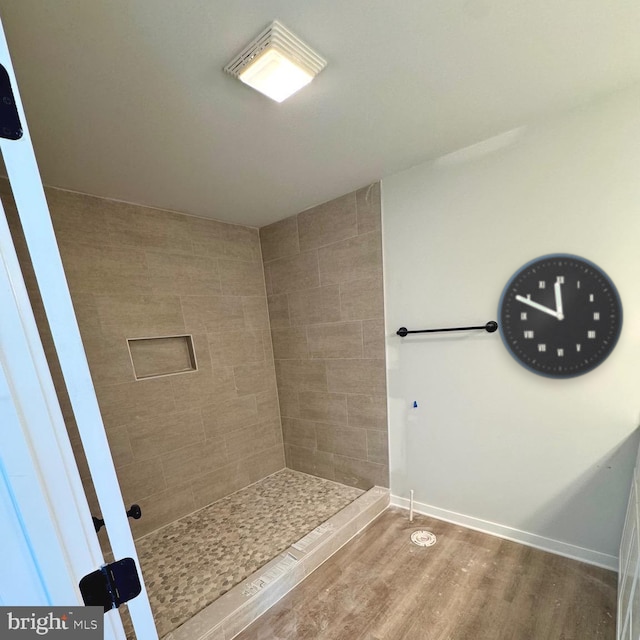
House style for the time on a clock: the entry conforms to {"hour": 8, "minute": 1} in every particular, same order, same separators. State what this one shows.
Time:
{"hour": 11, "minute": 49}
